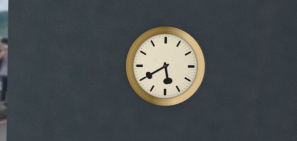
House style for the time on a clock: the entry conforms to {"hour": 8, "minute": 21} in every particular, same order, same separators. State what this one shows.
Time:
{"hour": 5, "minute": 40}
